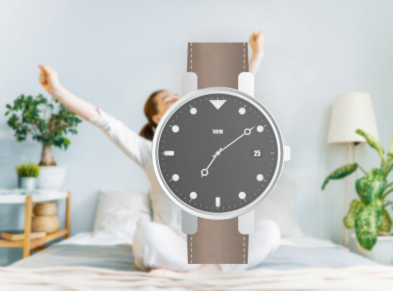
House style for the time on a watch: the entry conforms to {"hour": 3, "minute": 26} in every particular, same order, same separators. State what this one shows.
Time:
{"hour": 7, "minute": 9}
